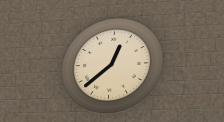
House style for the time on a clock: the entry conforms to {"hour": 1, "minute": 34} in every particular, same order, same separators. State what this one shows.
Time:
{"hour": 12, "minute": 38}
